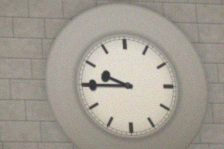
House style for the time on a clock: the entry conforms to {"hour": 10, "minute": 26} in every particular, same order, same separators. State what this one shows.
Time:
{"hour": 9, "minute": 45}
